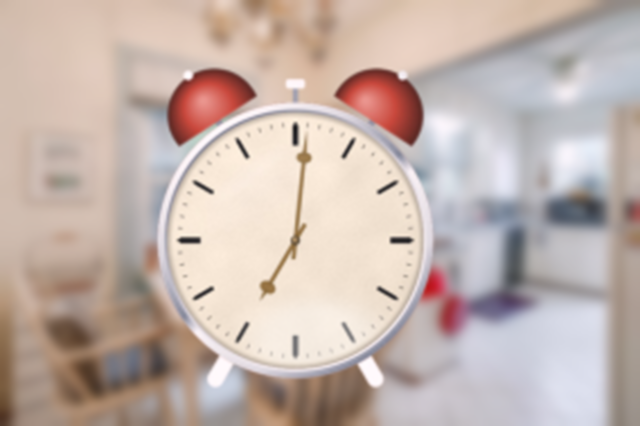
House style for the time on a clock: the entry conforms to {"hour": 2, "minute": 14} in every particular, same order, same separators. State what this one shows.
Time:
{"hour": 7, "minute": 1}
